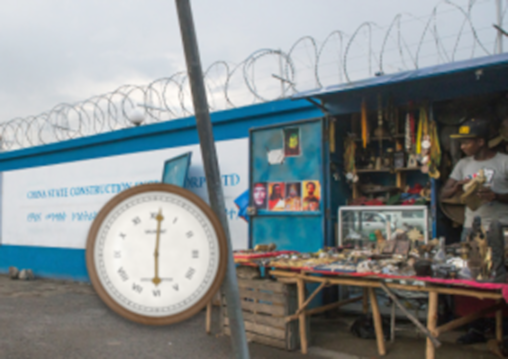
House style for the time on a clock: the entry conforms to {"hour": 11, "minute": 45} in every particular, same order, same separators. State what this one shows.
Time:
{"hour": 6, "minute": 1}
